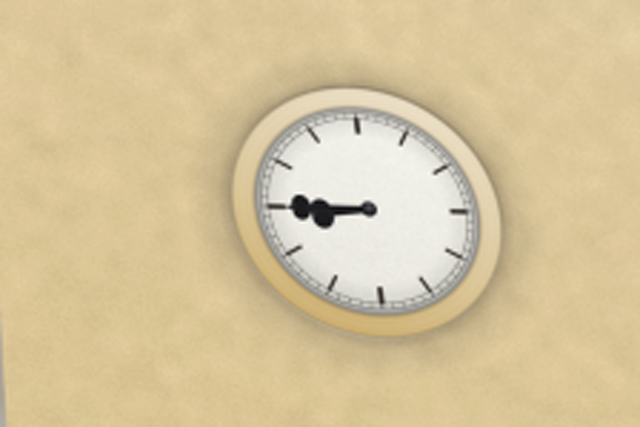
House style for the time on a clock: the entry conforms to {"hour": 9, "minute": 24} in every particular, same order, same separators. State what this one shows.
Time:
{"hour": 8, "minute": 45}
